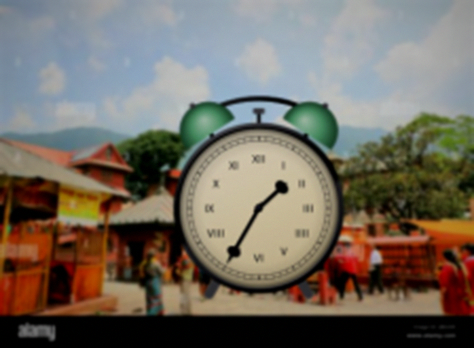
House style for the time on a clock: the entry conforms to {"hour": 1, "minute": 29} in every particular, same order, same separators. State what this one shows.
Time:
{"hour": 1, "minute": 35}
